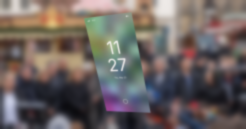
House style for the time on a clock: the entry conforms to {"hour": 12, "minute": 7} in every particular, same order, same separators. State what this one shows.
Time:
{"hour": 11, "minute": 27}
